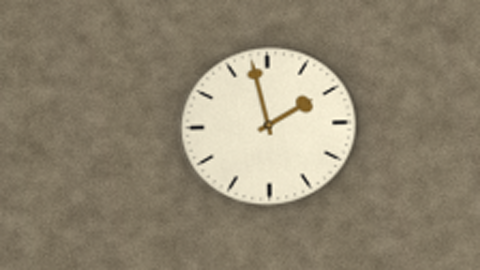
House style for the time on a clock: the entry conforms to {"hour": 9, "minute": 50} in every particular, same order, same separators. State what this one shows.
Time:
{"hour": 1, "minute": 58}
